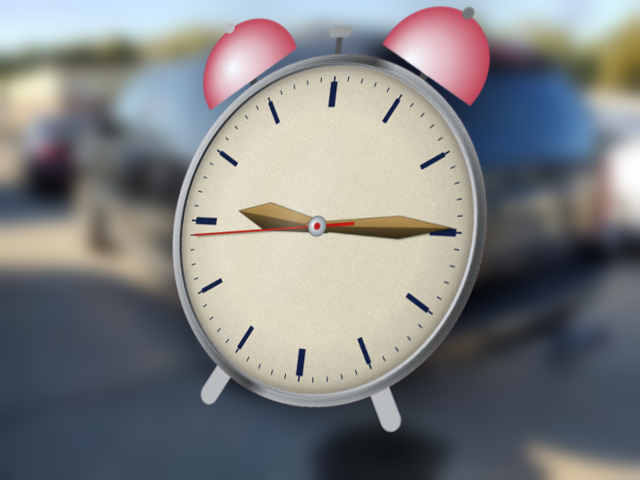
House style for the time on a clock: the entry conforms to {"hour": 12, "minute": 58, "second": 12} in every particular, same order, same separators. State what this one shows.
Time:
{"hour": 9, "minute": 14, "second": 44}
